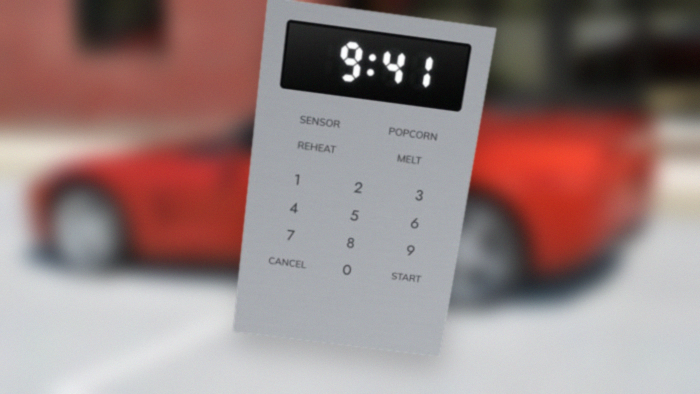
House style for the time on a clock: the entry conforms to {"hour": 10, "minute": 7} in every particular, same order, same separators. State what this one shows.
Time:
{"hour": 9, "minute": 41}
